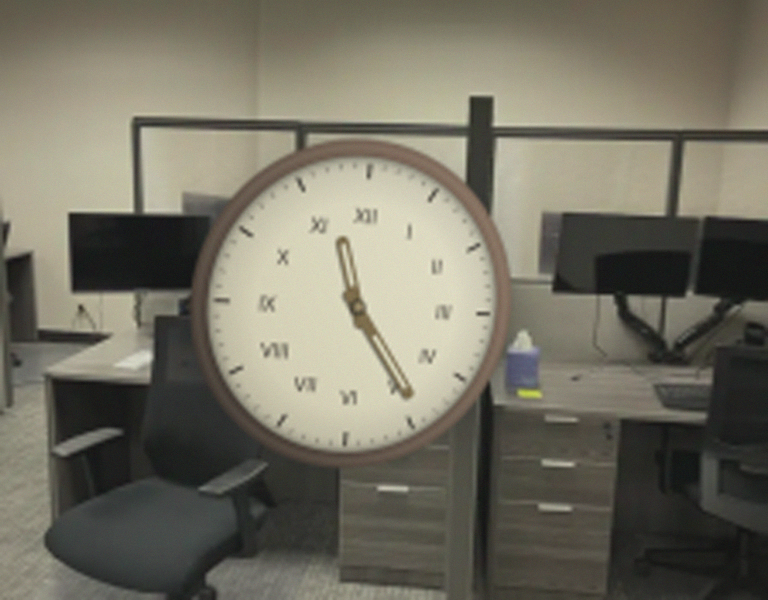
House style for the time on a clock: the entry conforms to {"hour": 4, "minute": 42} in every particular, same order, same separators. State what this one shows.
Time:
{"hour": 11, "minute": 24}
